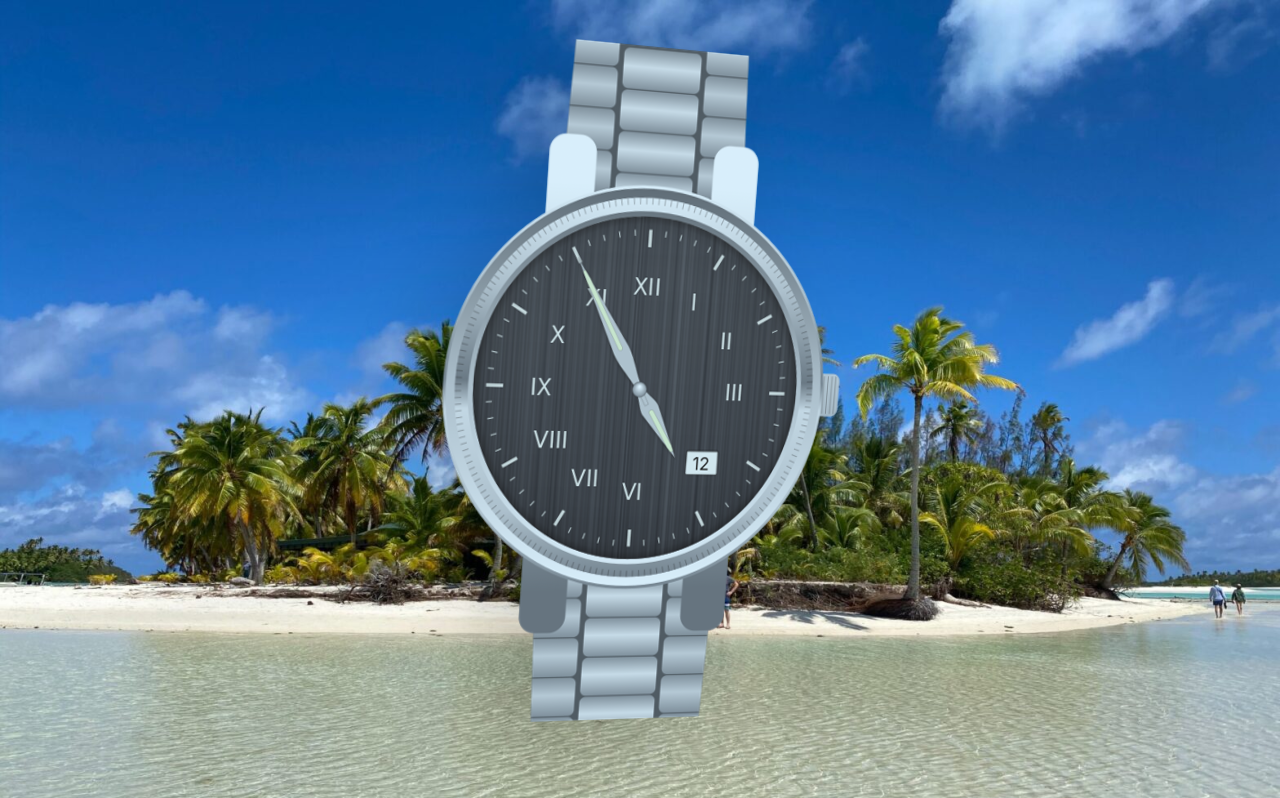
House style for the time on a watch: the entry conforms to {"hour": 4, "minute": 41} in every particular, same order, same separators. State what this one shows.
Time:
{"hour": 4, "minute": 55}
